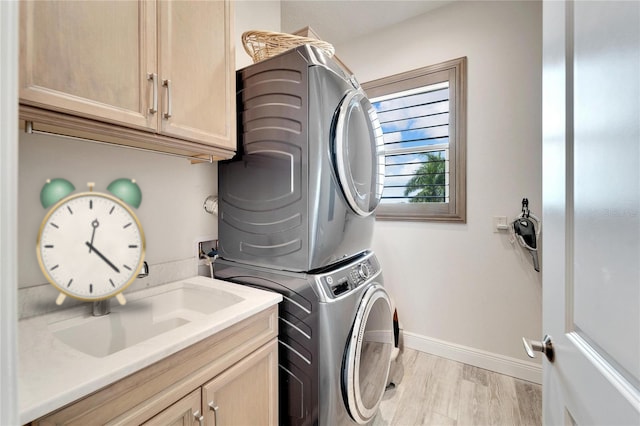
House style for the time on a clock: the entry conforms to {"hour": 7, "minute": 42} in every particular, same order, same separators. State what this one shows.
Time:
{"hour": 12, "minute": 22}
